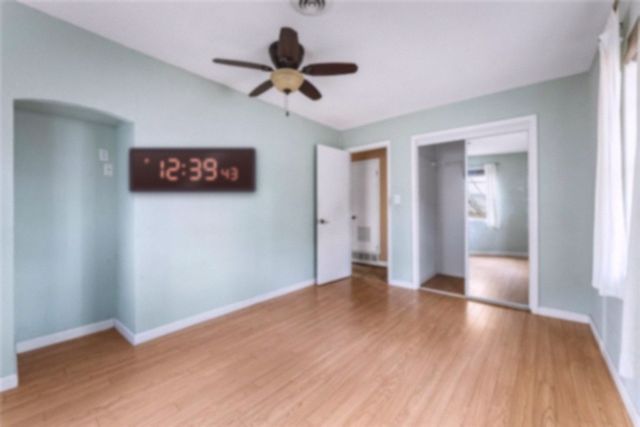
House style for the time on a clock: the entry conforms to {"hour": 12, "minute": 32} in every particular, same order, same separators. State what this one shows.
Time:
{"hour": 12, "minute": 39}
